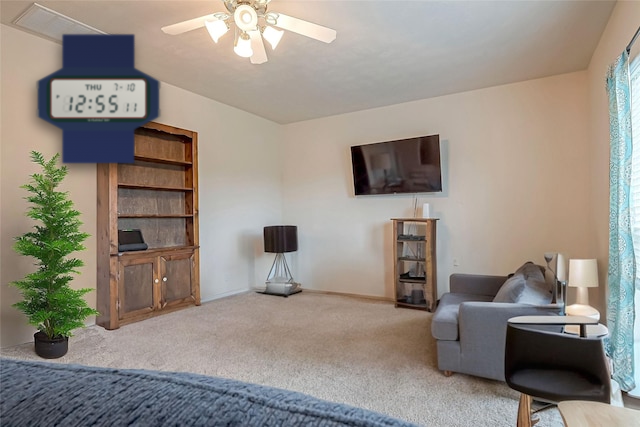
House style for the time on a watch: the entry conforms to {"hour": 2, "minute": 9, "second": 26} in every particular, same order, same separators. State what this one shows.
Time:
{"hour": 12, "minute": 55, "second": 11}
